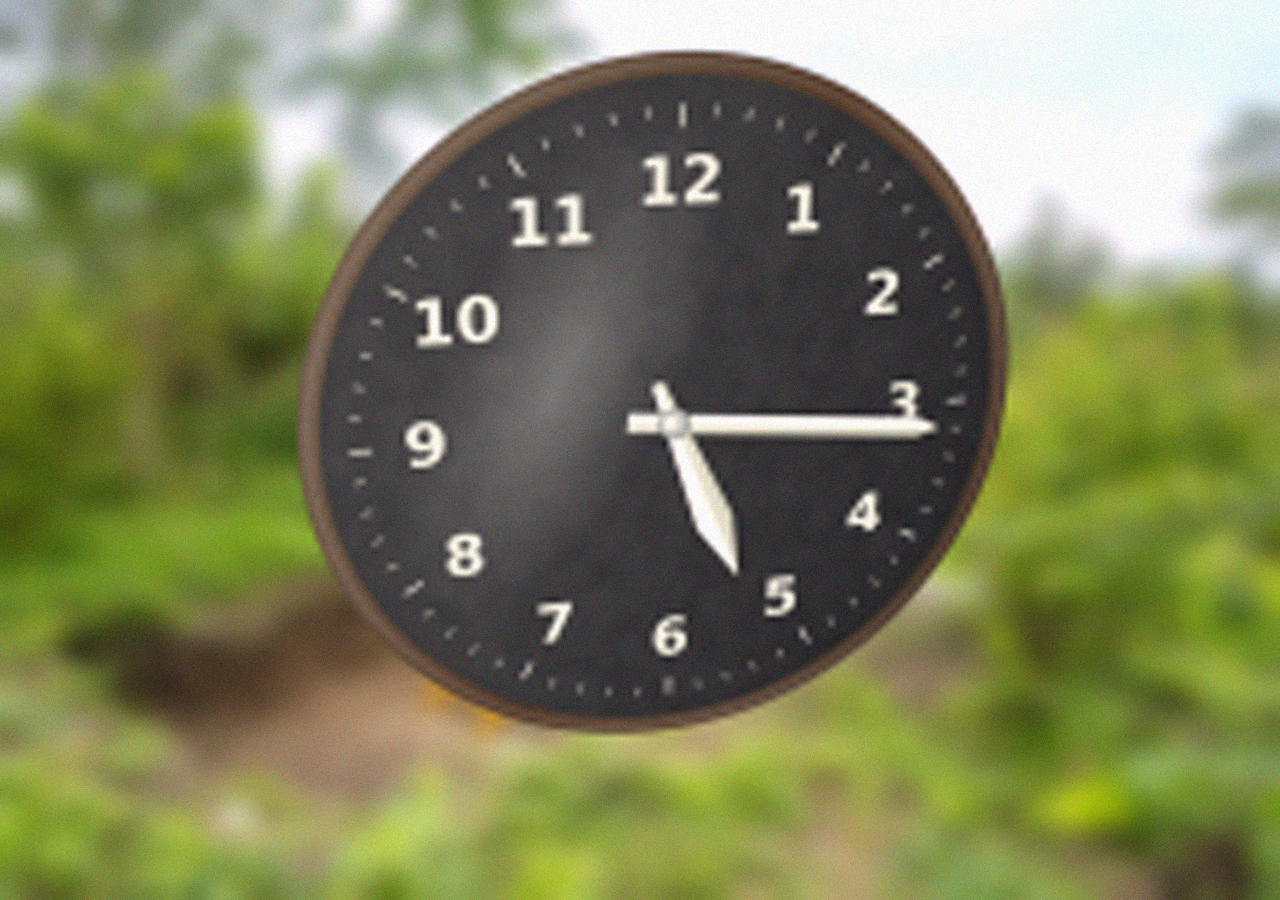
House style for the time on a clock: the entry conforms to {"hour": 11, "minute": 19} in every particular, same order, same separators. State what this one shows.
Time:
{"hour": 5, "minute": 16}
